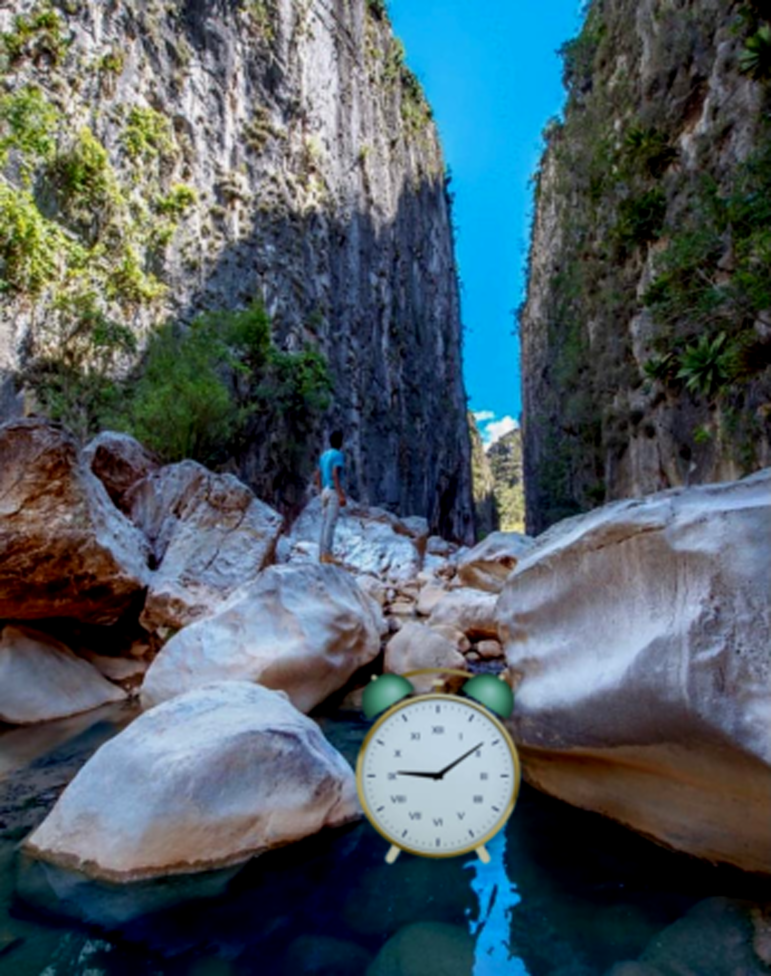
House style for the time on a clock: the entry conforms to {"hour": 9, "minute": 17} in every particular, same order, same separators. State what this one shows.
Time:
{"hour": 9, "minute": 9}
